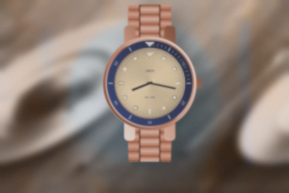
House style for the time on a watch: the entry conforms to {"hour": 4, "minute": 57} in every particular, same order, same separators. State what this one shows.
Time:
{"hour": 8, "minute": 17}
